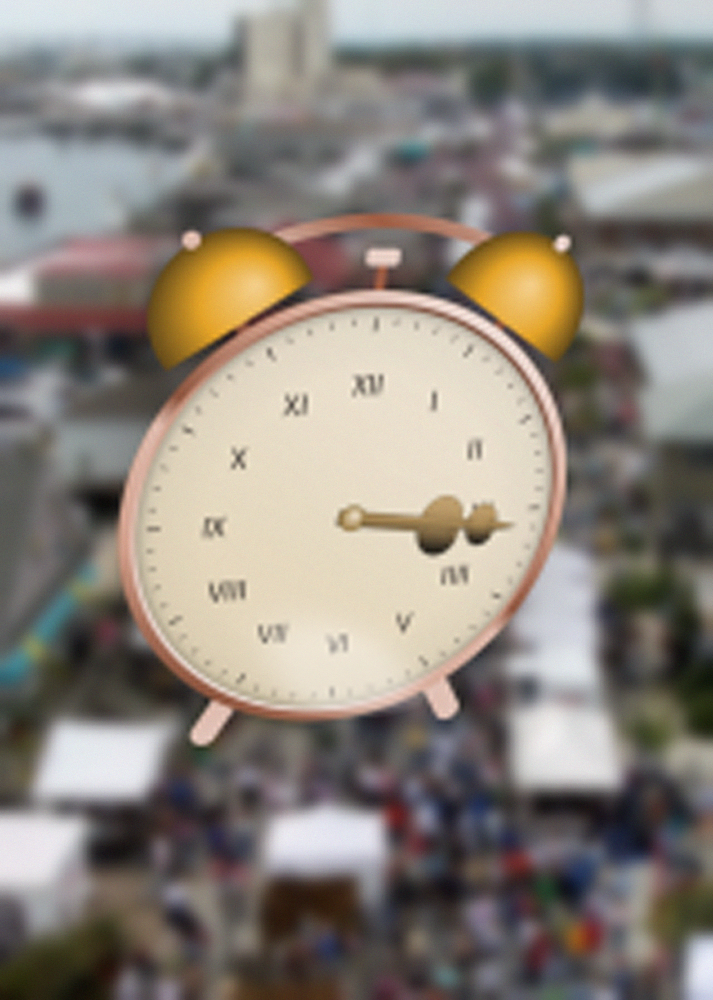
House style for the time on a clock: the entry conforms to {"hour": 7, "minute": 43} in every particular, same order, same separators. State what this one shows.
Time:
{"hour": 3, "minute": 16}
